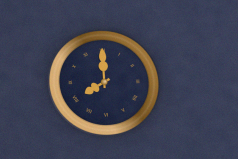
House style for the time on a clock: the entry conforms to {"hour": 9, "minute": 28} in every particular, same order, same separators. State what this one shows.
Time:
{"hour": 8, "minute": 0}
